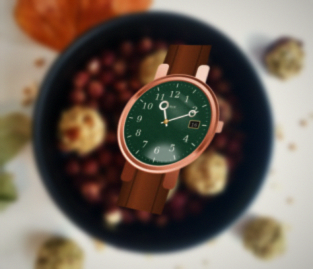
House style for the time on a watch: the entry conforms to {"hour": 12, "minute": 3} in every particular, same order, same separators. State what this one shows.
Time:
{"hour": 11, "minute": 11}
